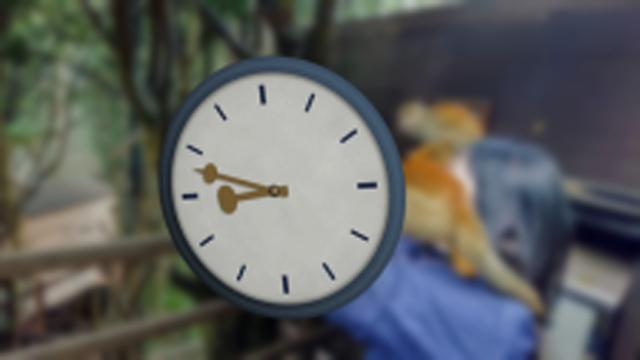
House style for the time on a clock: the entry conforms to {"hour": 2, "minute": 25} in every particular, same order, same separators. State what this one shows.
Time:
{"hour": 8, "minute": 48}
